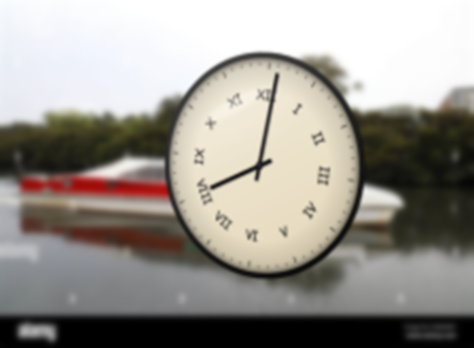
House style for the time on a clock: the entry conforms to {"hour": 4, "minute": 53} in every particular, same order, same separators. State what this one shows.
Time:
{"hour": 8, "minute": 1}
